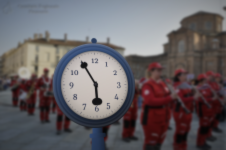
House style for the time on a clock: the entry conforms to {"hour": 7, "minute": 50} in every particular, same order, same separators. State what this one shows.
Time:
{"hour": 5, "minute": 55}
